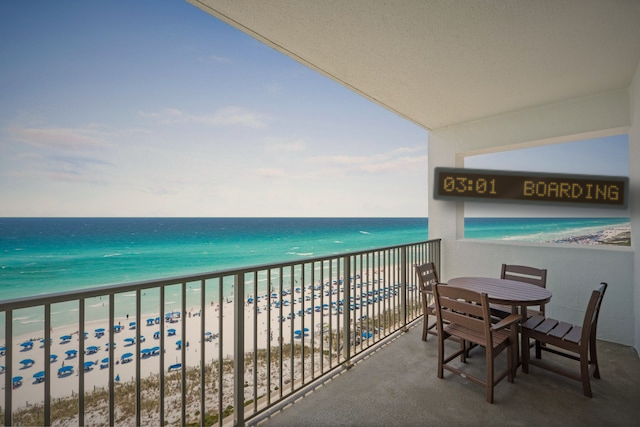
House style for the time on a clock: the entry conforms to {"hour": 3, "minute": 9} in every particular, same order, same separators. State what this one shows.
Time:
{"hour": 3, "minute": 1}
